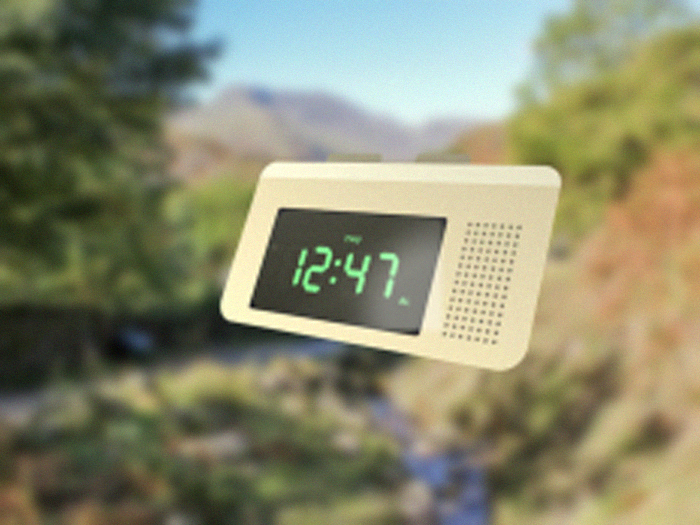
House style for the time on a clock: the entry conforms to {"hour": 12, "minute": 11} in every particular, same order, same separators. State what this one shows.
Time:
{"hour": 12, "minute": 47}
